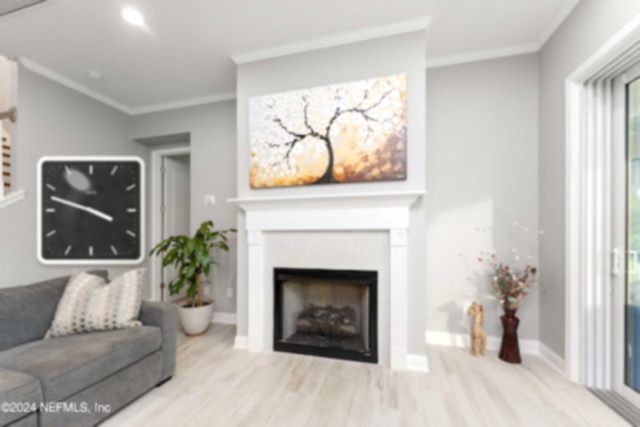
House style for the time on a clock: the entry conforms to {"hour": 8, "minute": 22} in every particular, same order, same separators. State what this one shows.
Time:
{"hour": 3, "minute": 48}
